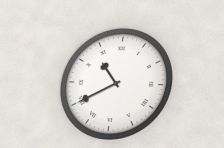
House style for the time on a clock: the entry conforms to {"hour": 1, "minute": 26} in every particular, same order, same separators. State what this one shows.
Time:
{"hour": 10, "minute": 40}
